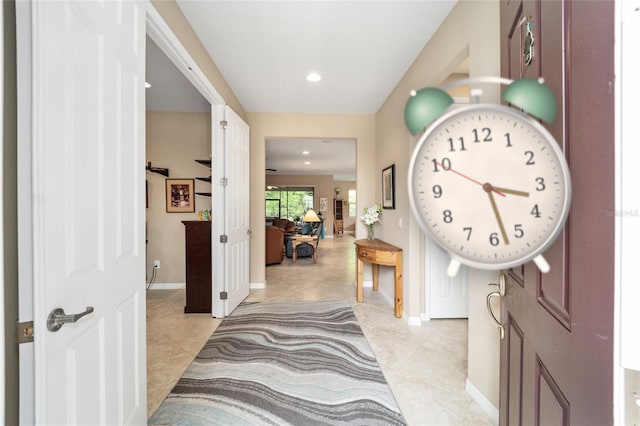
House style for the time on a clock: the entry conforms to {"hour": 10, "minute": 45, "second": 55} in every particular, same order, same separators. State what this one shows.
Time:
{"hour": 3, "minute": 27, "second": 50}
